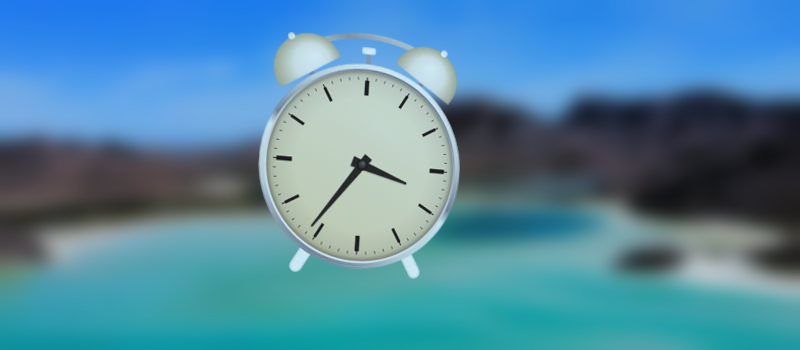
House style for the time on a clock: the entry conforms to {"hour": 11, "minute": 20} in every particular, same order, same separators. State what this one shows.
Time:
{"hour": 3, "minute": 36}
